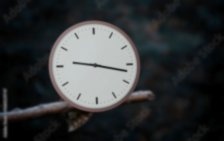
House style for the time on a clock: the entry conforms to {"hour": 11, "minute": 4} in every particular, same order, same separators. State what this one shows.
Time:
{"hour": 9, "minute": 17}
